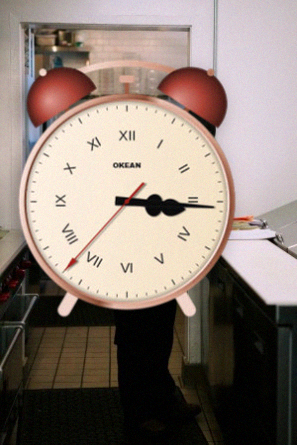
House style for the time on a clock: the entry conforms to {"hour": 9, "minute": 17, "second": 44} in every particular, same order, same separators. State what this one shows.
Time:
{"hour": 3, "minute": 15, "second": 37}
